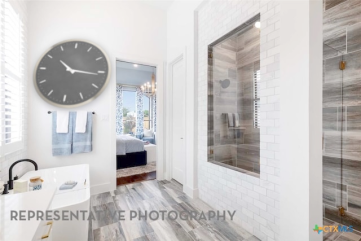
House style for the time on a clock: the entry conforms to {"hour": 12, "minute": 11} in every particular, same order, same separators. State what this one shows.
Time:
{"hour": 10, "minute": 16}
